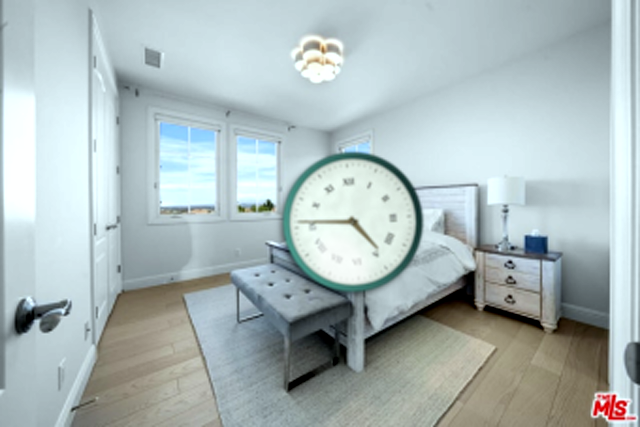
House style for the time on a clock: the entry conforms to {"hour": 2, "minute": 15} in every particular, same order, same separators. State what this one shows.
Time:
{"hour": 4, "minute": 46}
